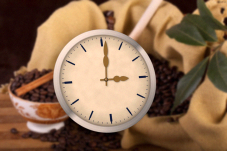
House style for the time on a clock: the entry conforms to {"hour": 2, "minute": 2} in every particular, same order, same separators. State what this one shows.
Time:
{"hour": 3, "minute": 1}
